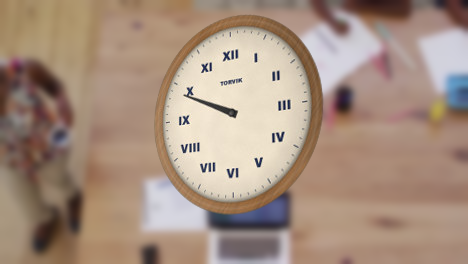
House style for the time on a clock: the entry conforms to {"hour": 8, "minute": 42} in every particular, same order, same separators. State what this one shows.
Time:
{"hour": 9, "minute": 49}
